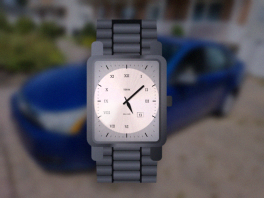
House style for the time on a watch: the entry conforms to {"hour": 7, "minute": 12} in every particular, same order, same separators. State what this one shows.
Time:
{"hour": 5, "minute": 8}
